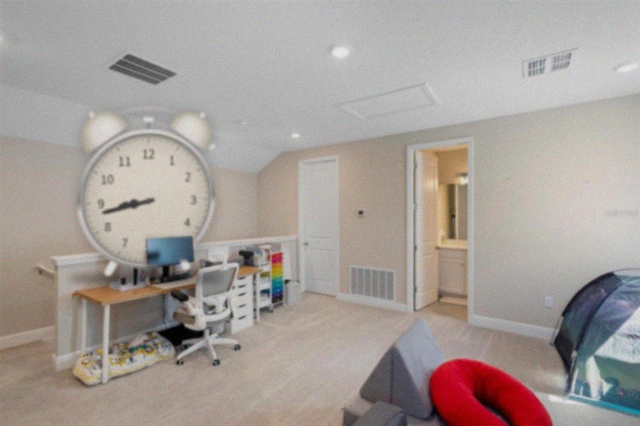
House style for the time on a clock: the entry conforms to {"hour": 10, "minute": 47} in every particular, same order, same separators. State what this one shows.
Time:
{"hour": 8, "minute": 43}
